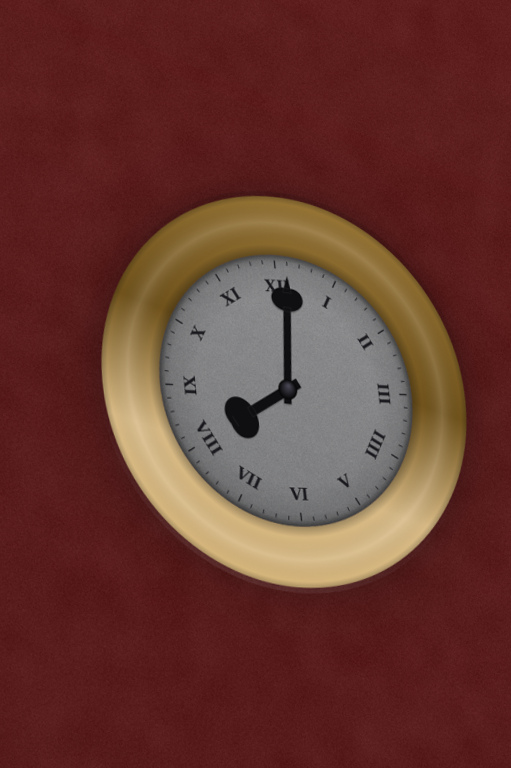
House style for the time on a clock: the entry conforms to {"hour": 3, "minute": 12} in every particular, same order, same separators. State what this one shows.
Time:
{"hour": 8, "minute": 1}
